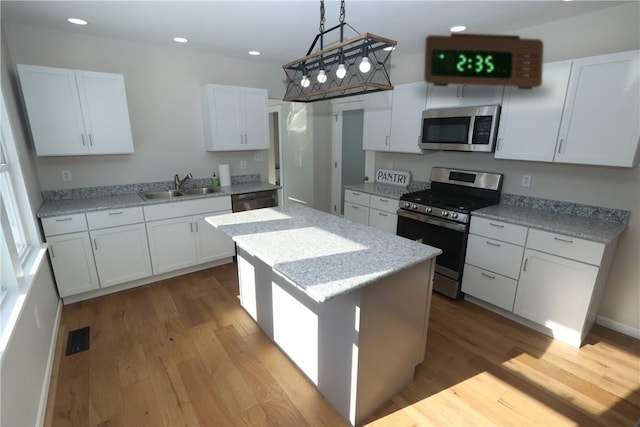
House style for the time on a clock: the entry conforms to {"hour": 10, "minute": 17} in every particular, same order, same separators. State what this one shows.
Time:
{"hour": 2, "minute": 35}
